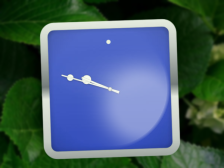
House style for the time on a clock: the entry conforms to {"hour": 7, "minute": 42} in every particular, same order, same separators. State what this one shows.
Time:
{"hour": 9, "minute": 48}
